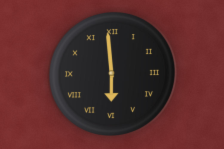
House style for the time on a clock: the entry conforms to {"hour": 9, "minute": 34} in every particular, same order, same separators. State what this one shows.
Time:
{"hour": 5, "minute": 59}
